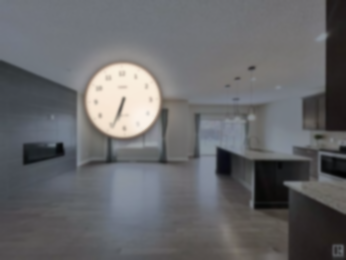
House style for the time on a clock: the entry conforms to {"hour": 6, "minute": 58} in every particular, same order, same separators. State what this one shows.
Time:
{"hour": 6, "minute": 34}
